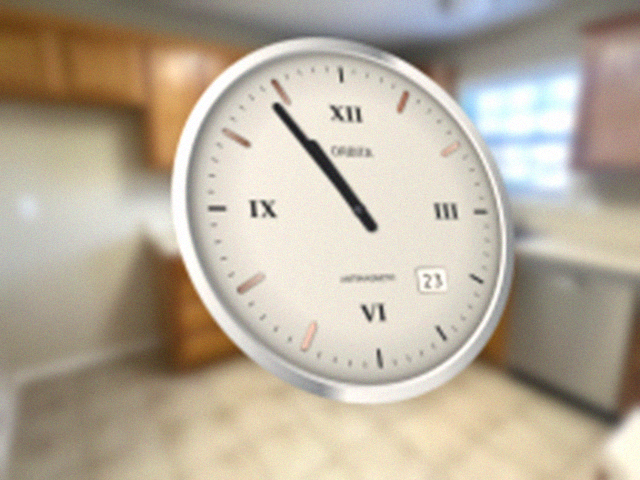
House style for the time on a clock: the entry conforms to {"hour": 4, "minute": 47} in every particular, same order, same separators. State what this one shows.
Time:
{"hour": 10, "minute": 54}
